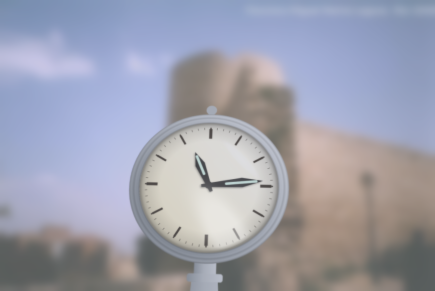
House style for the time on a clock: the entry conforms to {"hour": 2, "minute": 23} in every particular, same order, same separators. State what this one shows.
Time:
{"hour": 11, "minute": 14}
